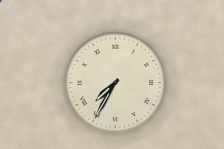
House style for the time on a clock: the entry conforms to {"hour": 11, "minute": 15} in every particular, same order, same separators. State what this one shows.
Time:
{"hour": 7, "minute": 35}
